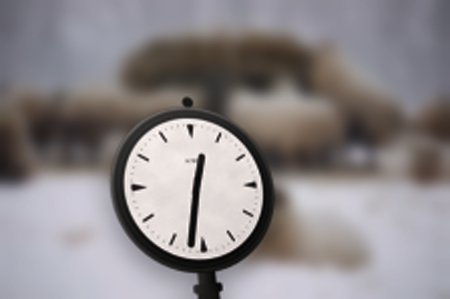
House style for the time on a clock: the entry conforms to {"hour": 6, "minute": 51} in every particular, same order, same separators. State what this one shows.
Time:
{"hour": 12, "minute": 32}
